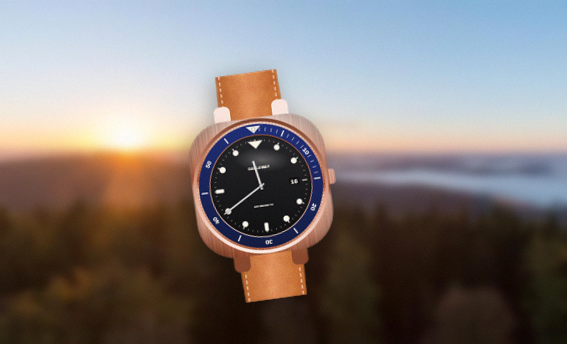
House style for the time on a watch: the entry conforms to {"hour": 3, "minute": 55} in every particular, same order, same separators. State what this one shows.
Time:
{"hour": 11, "minute": 40}
